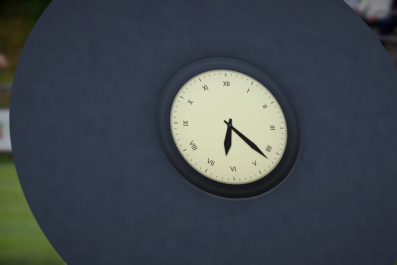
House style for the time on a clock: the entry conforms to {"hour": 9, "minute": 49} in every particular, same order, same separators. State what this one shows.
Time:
{"hour": 6, "minute": 22}
